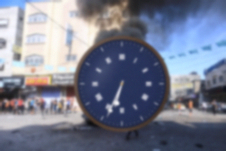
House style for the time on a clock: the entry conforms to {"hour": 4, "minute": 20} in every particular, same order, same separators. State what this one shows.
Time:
{"hour": 6, "minute": 34}
